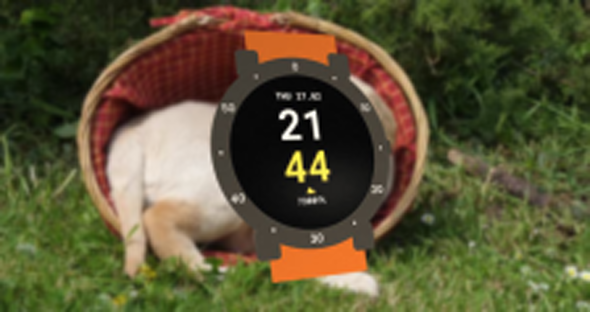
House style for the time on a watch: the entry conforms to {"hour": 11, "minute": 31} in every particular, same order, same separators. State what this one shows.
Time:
{"hour": 21, "minute": 44}
